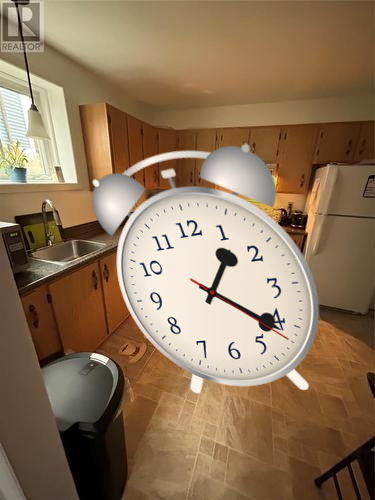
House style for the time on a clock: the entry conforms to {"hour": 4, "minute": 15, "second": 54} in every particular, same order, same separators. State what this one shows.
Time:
{"hour": 1, "minute": 21, "second": 22}
